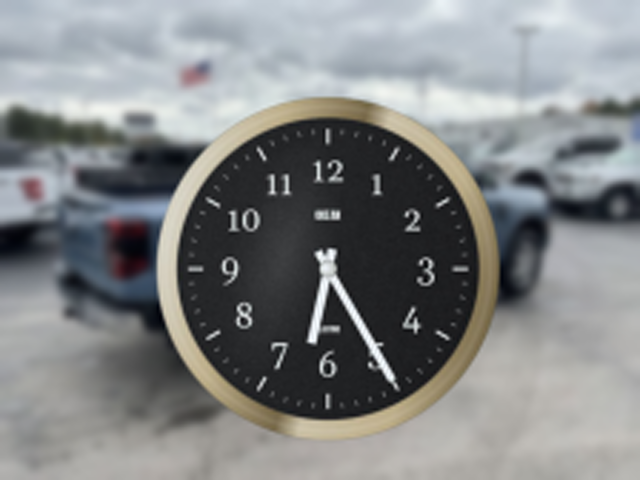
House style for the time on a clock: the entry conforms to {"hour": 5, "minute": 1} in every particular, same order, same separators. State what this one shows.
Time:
{"hour": 6, "minute": 25}
